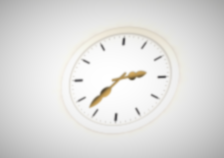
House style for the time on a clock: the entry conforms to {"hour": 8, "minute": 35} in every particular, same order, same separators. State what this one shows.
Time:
{"hour": 2, "minute": 37}
